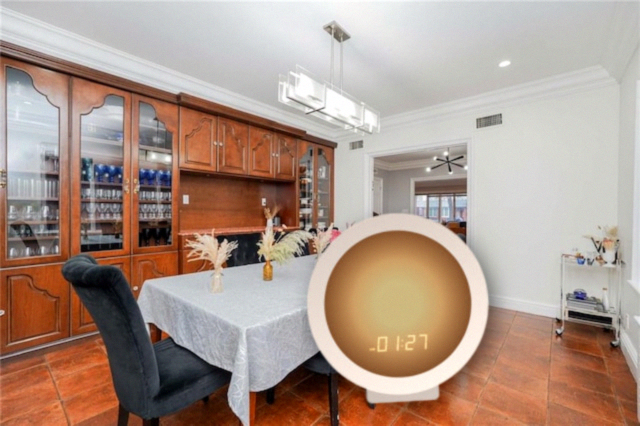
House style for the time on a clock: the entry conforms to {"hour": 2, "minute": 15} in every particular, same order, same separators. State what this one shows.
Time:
{"hour": 1, "minute": 27}
